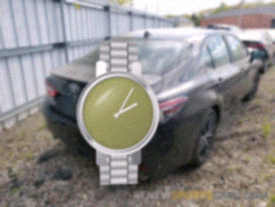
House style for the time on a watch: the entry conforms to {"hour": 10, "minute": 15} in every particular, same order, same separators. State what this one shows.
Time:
{"hour": 2, "minute": 5}
